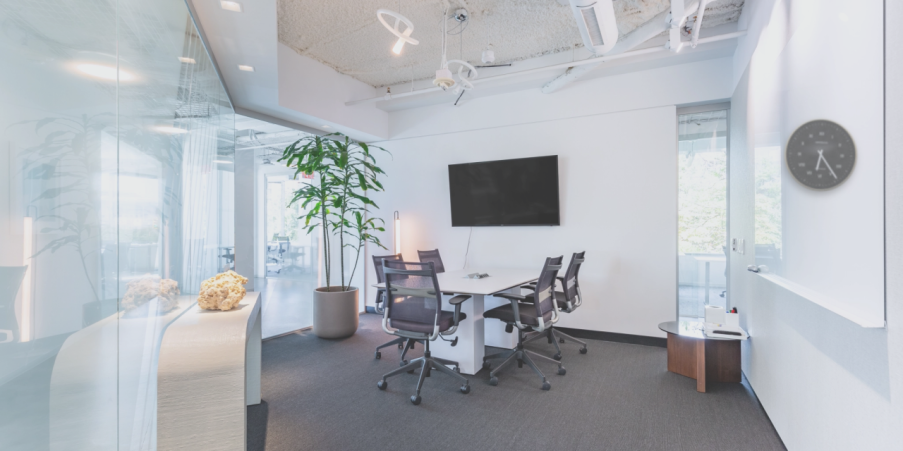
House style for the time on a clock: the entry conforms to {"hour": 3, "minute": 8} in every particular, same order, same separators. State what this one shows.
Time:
{"hour": 6, "minute": 24}
